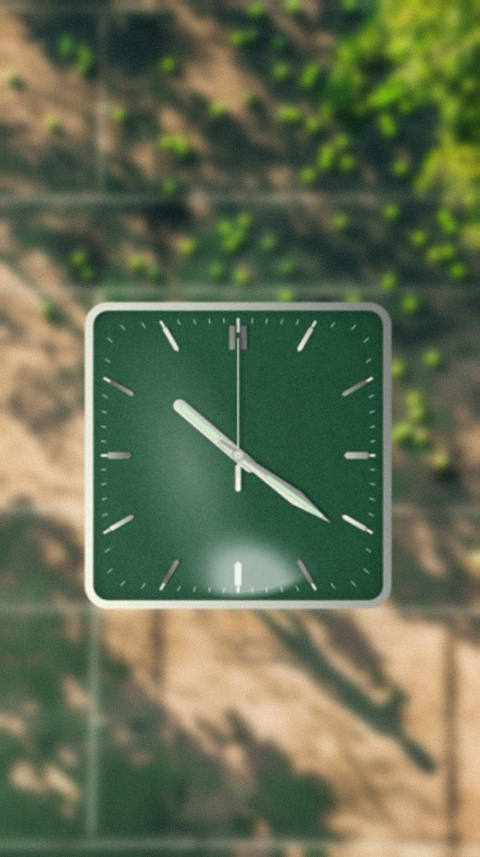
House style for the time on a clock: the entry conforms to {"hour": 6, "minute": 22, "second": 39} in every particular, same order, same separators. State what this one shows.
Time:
{"hour": 10, "minute": 21, "second": 0}
